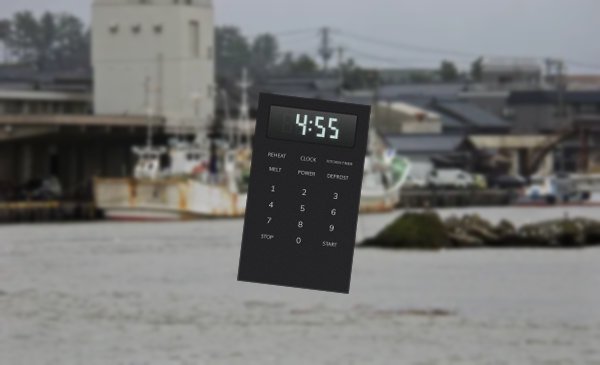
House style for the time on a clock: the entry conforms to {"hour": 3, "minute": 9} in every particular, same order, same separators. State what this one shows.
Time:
{"hour": 4, "minute": 55}
